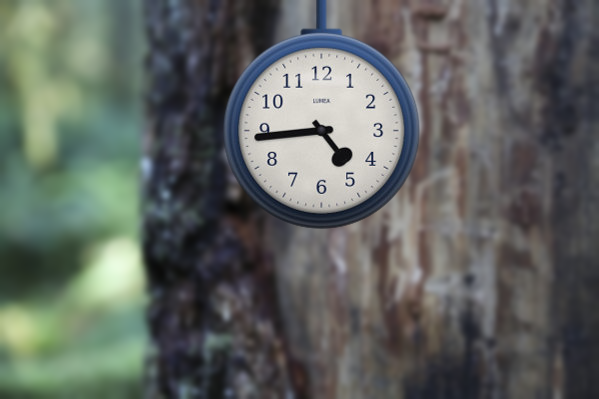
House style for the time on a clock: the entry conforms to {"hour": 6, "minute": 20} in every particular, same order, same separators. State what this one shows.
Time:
{"hour": 4, "minute": 44}
